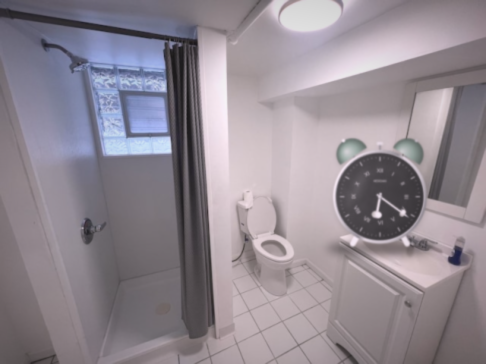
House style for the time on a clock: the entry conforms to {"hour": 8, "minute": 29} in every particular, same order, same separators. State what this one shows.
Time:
{"hour": 6, "minute": 21}
